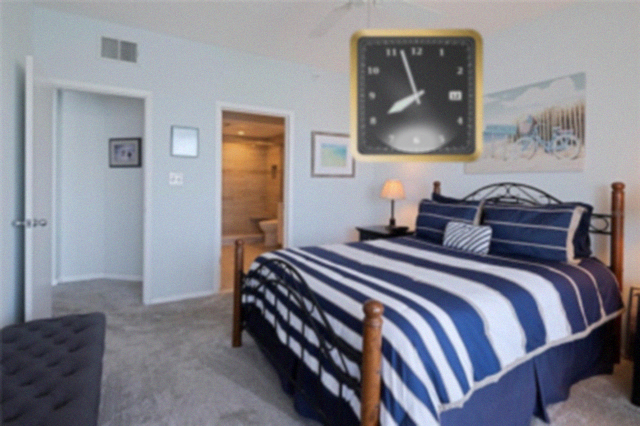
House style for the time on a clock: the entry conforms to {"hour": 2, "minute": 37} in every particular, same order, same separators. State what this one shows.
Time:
{"hour": 7, "minute": 57}
